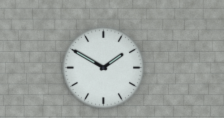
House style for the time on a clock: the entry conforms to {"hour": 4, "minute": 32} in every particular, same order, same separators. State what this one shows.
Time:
{"hour": 1, "minute": 50}
